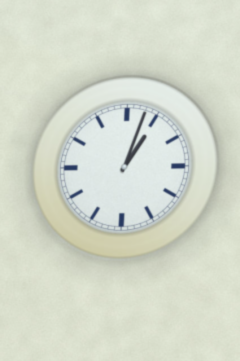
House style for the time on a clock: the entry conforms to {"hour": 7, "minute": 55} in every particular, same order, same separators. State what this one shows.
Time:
{"hour": 1, "minute": 3}
